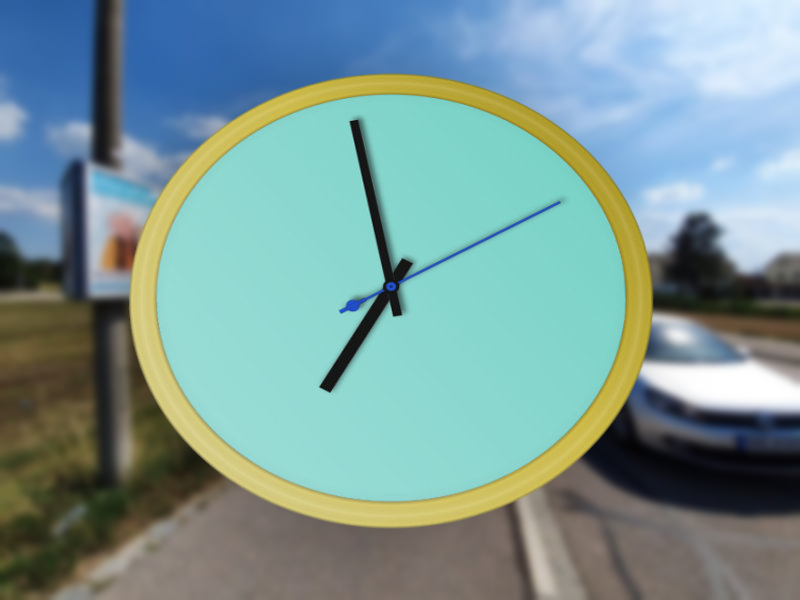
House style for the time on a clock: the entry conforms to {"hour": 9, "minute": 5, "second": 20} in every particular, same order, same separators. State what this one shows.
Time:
{"hour": 6, "minute": 58, "second": 10}
